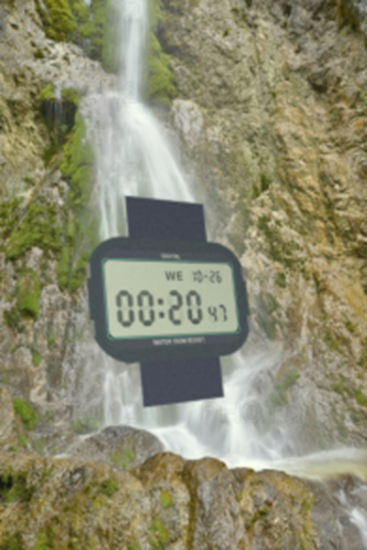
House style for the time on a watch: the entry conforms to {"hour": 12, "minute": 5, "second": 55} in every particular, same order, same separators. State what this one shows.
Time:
{"hour": 0, "minute": 20, "second": 47}
